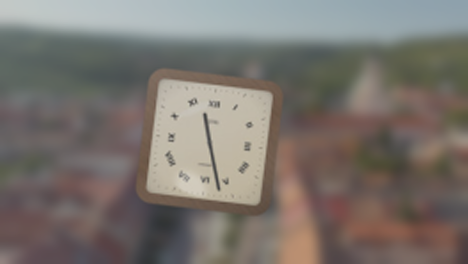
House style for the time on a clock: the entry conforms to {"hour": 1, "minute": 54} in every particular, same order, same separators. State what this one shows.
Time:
{"hour": 11, "minute": 27}
